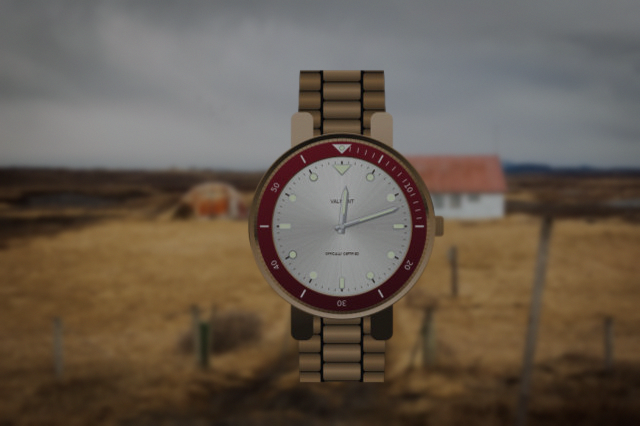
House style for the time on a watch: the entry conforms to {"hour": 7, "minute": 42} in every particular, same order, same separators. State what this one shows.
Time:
{"hour": 12, "minute": 12}
